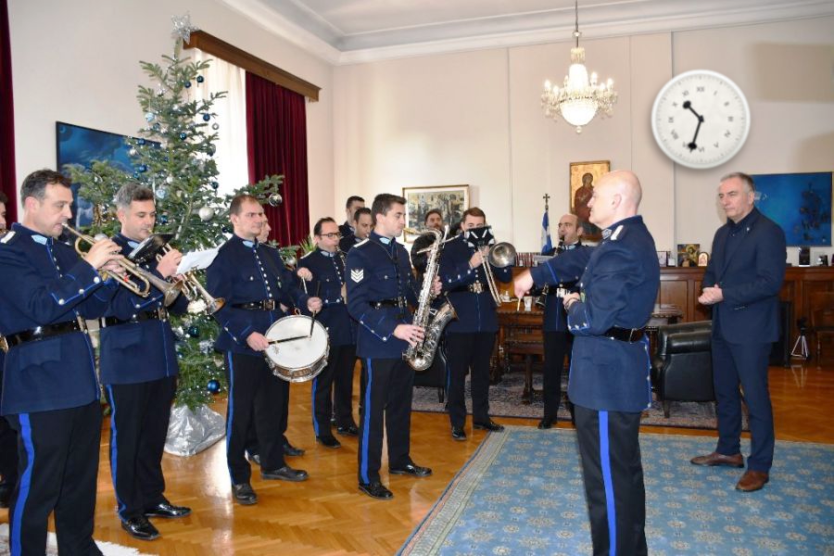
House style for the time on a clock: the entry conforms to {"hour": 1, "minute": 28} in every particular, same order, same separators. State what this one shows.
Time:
{"hour": 10, "minute": 33}
